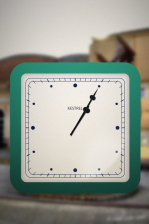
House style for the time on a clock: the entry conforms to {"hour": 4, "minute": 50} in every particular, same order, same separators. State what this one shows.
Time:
{"hour": 1, "minute": 5}
